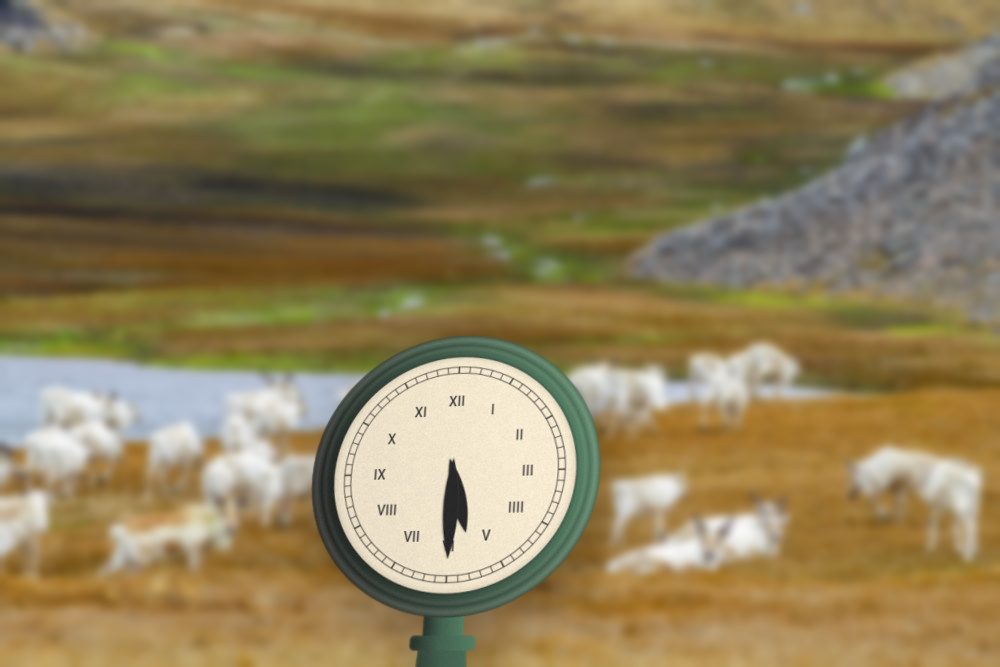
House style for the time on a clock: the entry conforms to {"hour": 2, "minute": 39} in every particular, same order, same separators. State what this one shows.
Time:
{"hour": 5, "minute": 30}
